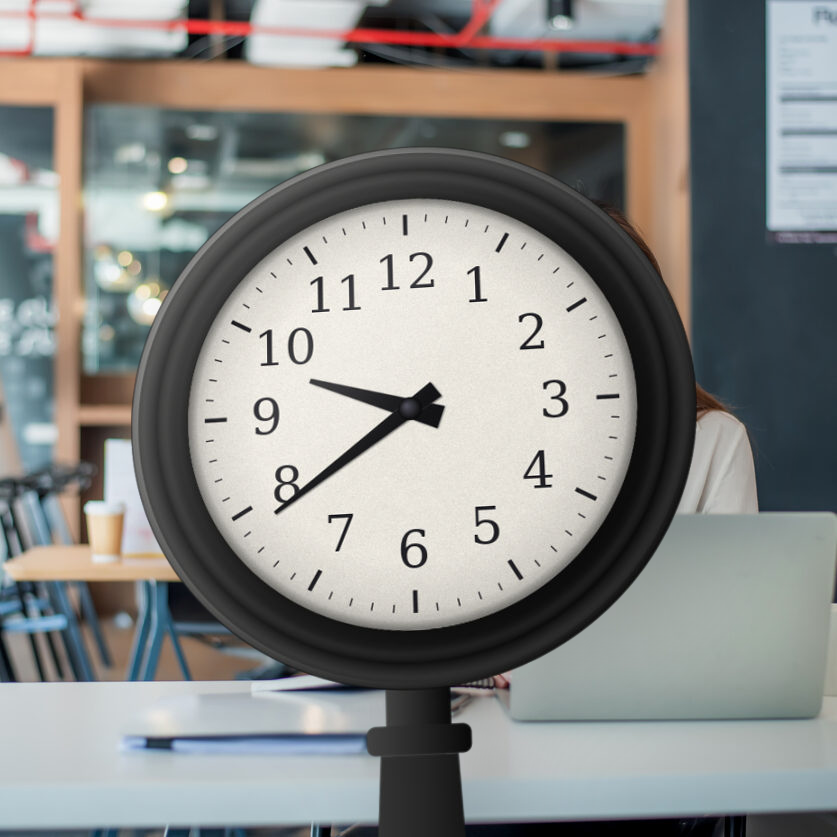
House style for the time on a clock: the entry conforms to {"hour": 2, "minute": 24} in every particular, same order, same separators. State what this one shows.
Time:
{"hour": 9, "minute": 39}
